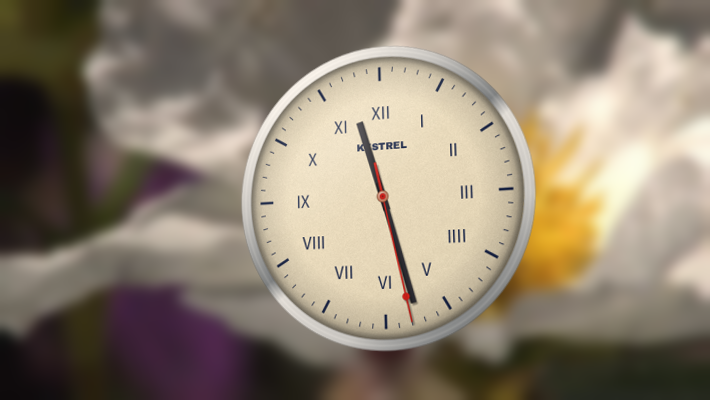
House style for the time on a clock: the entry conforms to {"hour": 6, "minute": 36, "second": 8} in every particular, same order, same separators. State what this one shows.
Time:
{"hour": 11, "minute": 27, "second": 28}
